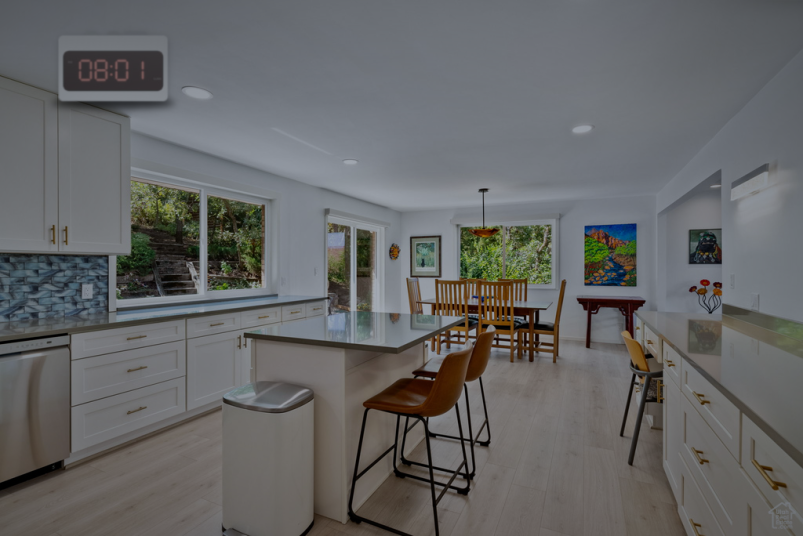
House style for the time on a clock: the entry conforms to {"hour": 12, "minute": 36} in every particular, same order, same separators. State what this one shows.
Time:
{"hour": 8, "minute": 1}
